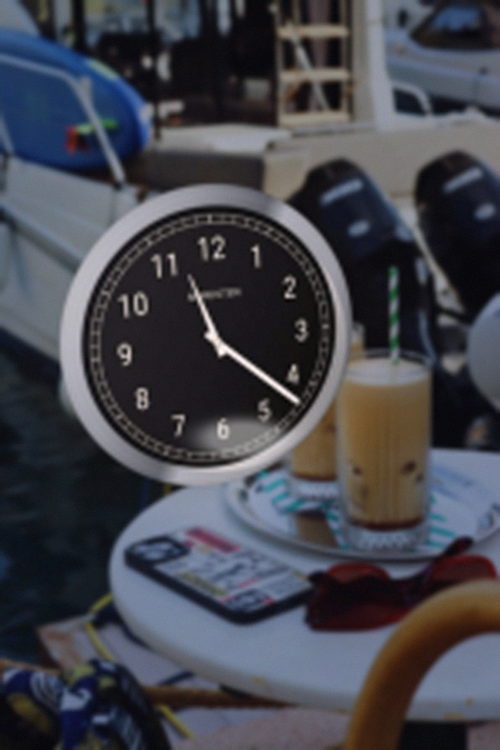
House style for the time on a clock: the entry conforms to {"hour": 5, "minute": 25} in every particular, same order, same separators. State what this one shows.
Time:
{"hour": 11, "minute": 22}
